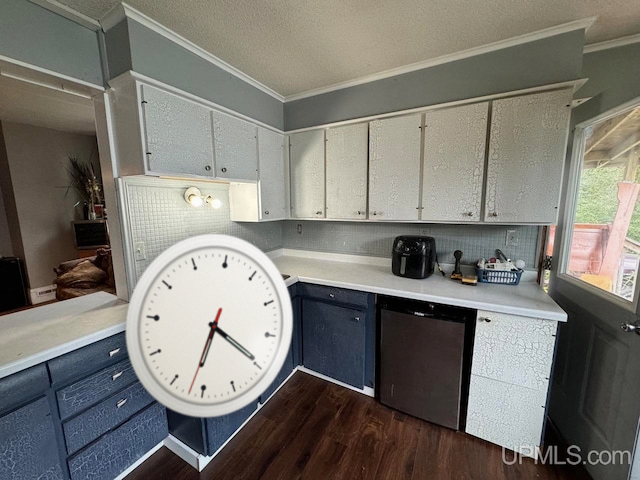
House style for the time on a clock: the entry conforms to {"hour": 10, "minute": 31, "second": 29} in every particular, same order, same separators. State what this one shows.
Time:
{"hour": 6, "minute": 19, "second": 32}
